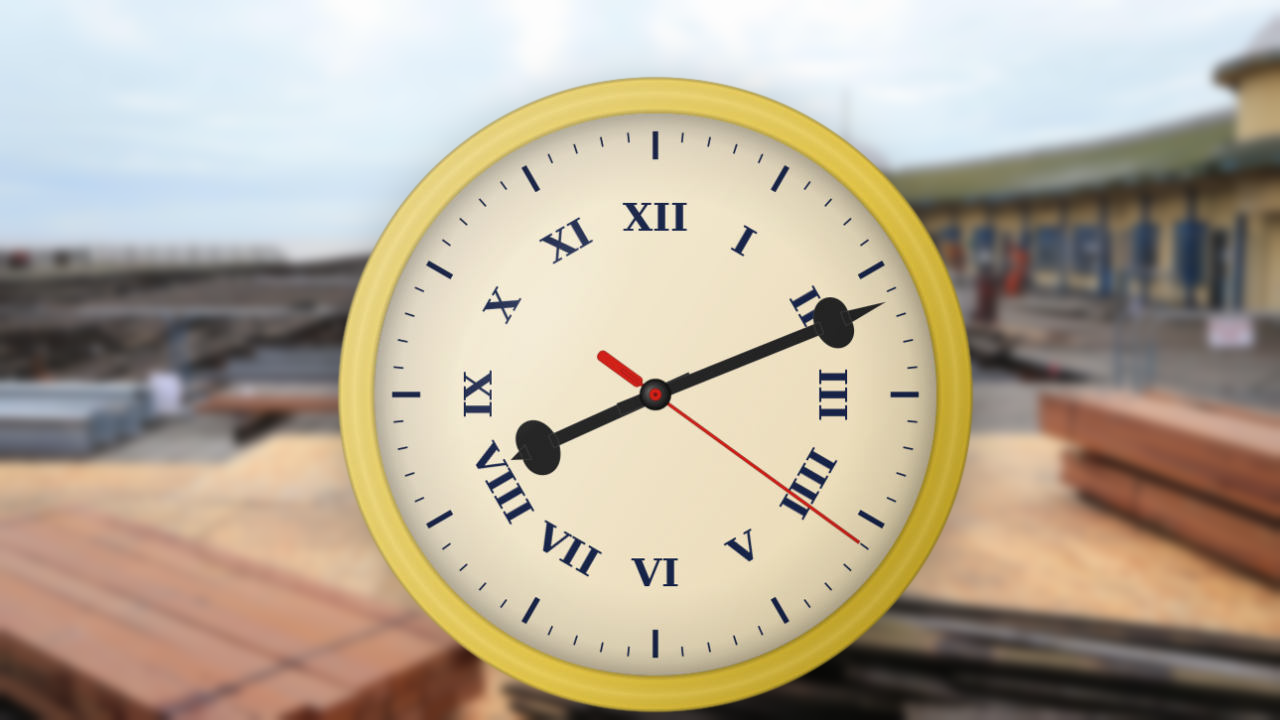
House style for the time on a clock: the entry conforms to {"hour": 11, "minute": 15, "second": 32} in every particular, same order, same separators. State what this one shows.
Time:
{"hour": 8, "minute": 11, "second": 21}
